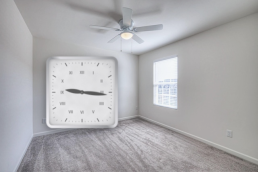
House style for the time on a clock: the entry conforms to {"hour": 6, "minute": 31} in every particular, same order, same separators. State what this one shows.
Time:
{"hour": 9, "minute": 16}
